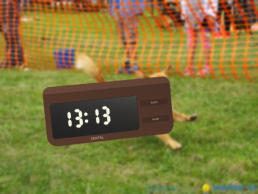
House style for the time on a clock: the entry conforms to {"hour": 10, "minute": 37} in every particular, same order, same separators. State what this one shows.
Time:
{"hour": 13, "minute": 13}
